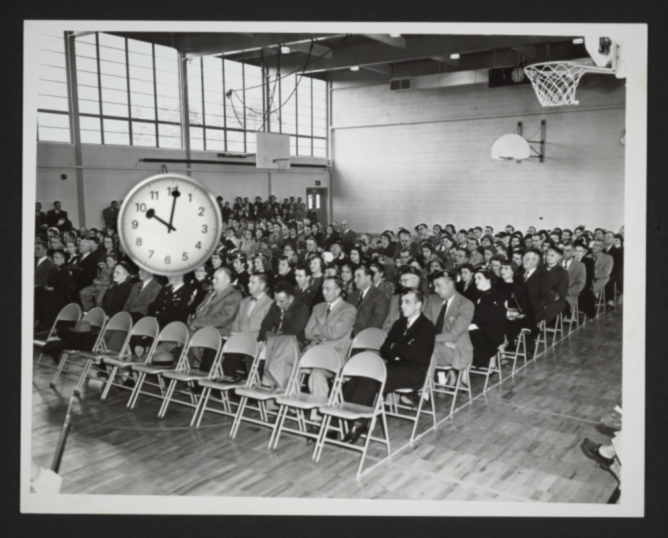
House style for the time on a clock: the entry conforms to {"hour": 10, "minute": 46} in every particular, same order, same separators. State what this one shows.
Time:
{"hour": 10, "minute": 1}
